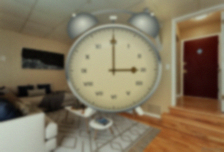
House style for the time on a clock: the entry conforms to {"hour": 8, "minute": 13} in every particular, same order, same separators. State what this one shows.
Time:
{"hour": 3, "minute": 0}
